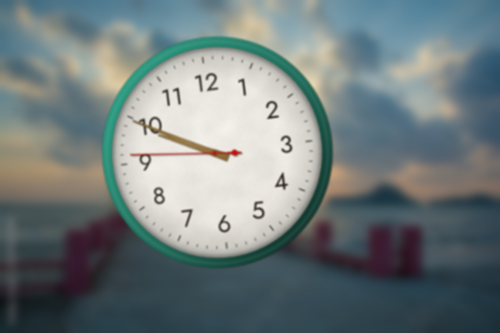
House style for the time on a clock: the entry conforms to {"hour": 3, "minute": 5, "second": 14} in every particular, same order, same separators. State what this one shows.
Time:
{"hour": 9, "minute": 49, "second": 46}
